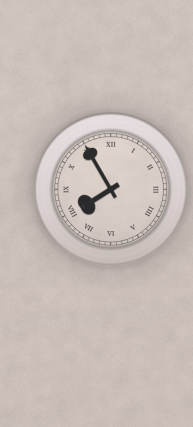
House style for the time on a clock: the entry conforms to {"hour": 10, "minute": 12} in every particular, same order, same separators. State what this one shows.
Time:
{"hour": 7, "minute": 55}
